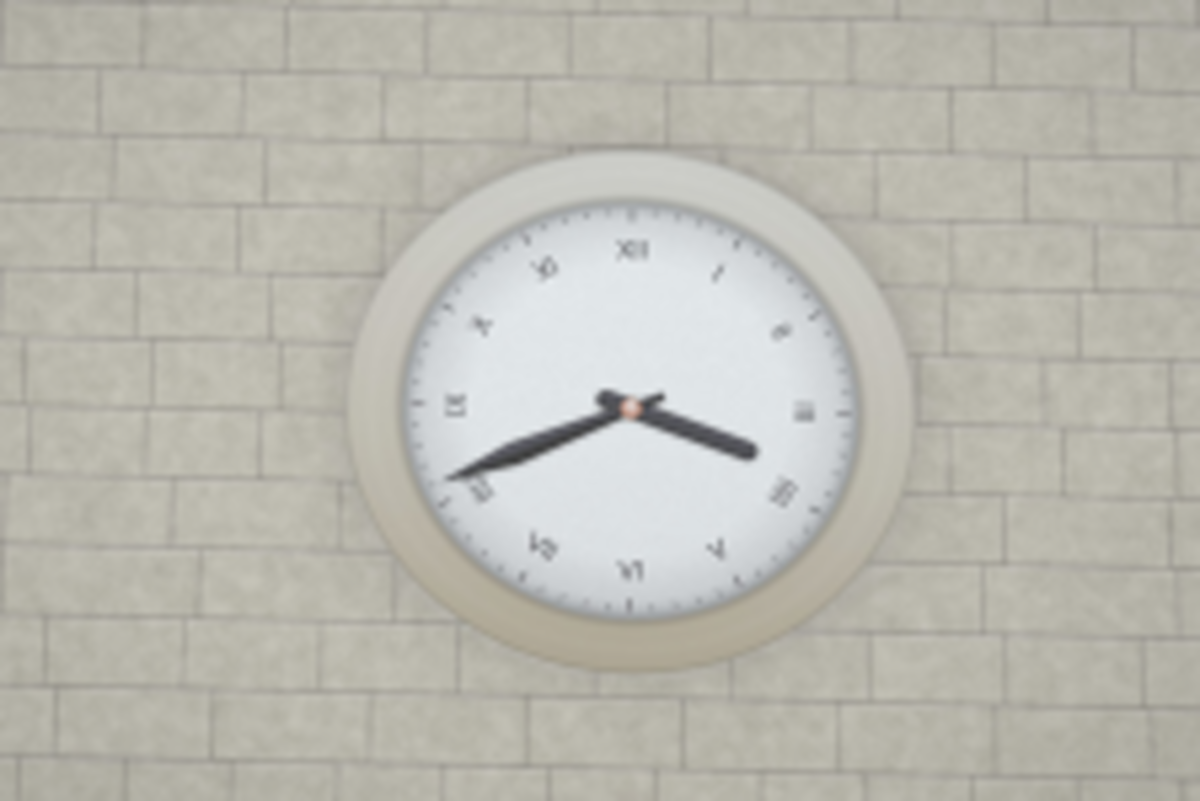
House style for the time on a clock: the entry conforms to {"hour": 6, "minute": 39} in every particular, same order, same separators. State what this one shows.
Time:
{"hour": 3, "minute": 41}
